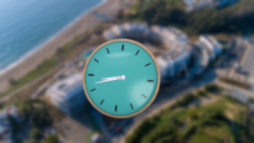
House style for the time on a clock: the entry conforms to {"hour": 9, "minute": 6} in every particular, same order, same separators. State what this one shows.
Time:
{"hour": 8, "minute": 42}
